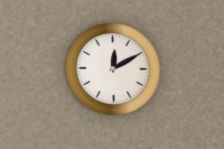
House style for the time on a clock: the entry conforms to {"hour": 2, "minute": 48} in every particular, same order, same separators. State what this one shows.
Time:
{"hour": 12, "minute": 10}
